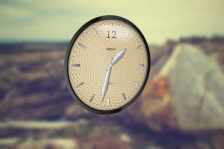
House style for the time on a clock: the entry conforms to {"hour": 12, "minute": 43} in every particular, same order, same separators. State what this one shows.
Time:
{"hour": 1, "minute": 32}
